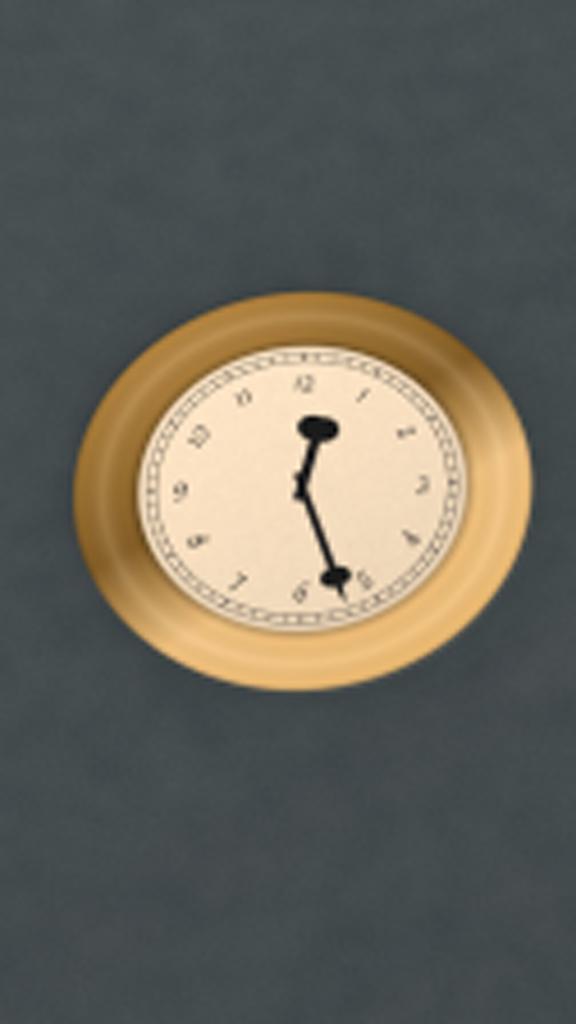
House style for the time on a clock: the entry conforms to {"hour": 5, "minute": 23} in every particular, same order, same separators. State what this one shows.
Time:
{"hour": 12, "minute": 27}
